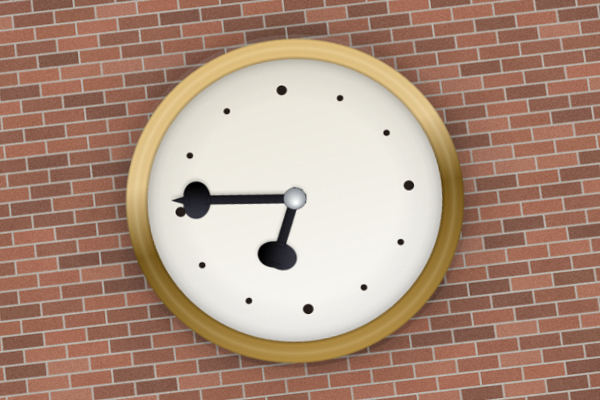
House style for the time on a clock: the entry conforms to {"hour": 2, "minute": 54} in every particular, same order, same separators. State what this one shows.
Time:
{"hour": 6, "minute": 46}
